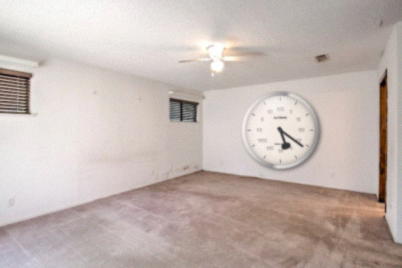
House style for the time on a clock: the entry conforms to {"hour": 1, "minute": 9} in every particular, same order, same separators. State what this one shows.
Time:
{"hour": 5, "minute": 21}
